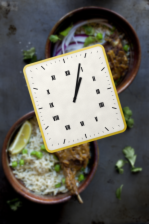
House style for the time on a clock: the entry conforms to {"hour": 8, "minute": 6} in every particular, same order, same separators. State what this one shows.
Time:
{"hour": 1, "minute": 4}
